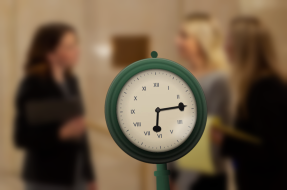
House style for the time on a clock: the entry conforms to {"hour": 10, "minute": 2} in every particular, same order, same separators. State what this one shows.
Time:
{"hour": 6, "minute": 14}
